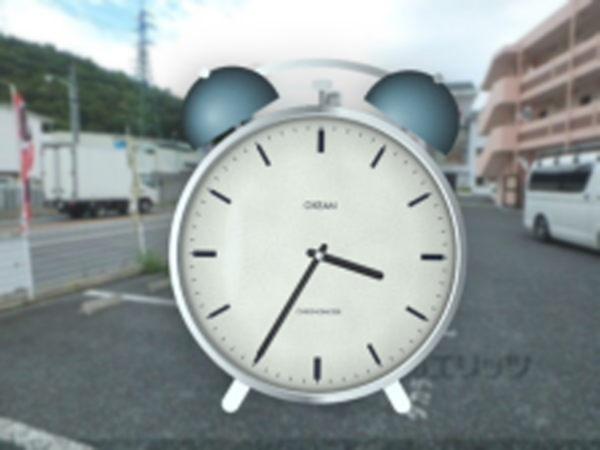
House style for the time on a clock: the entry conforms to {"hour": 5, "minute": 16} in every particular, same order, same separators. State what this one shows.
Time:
{"hour": 3, "minute": 35}
